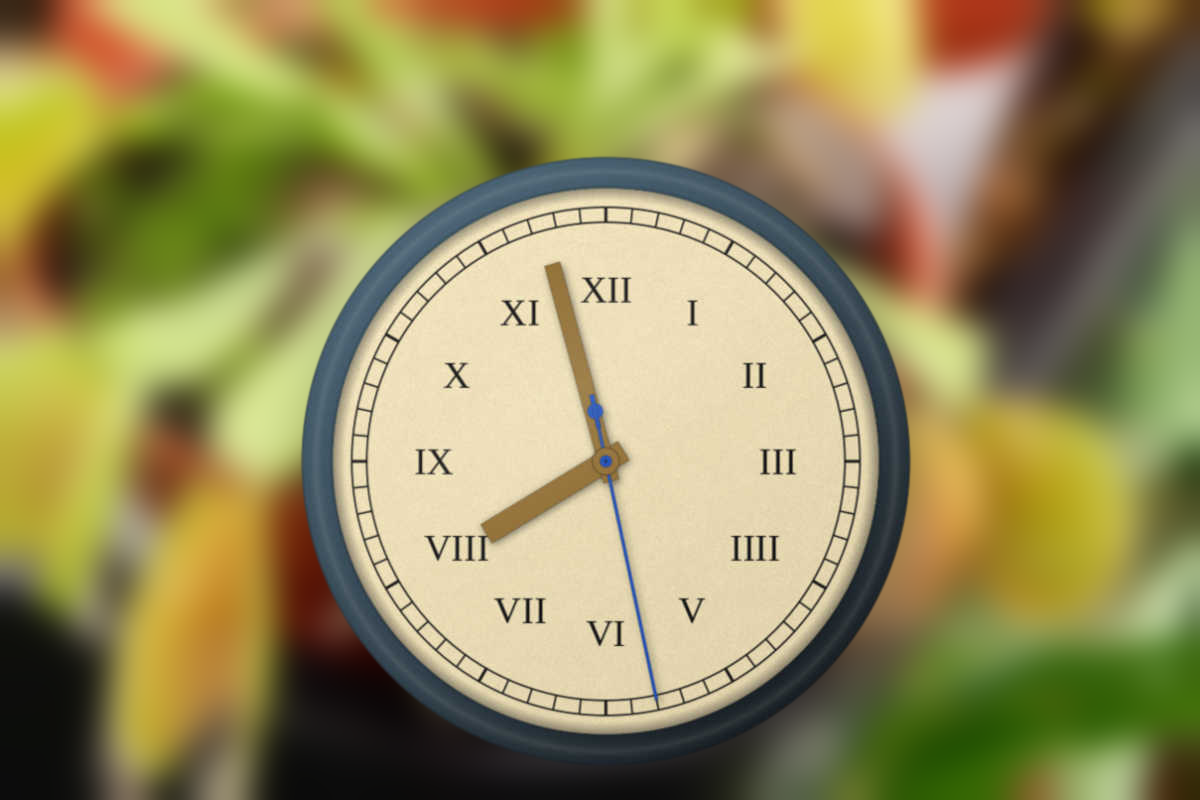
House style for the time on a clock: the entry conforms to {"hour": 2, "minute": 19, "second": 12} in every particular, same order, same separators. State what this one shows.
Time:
{"hour": 7, "minute": 57, "second": 28}
